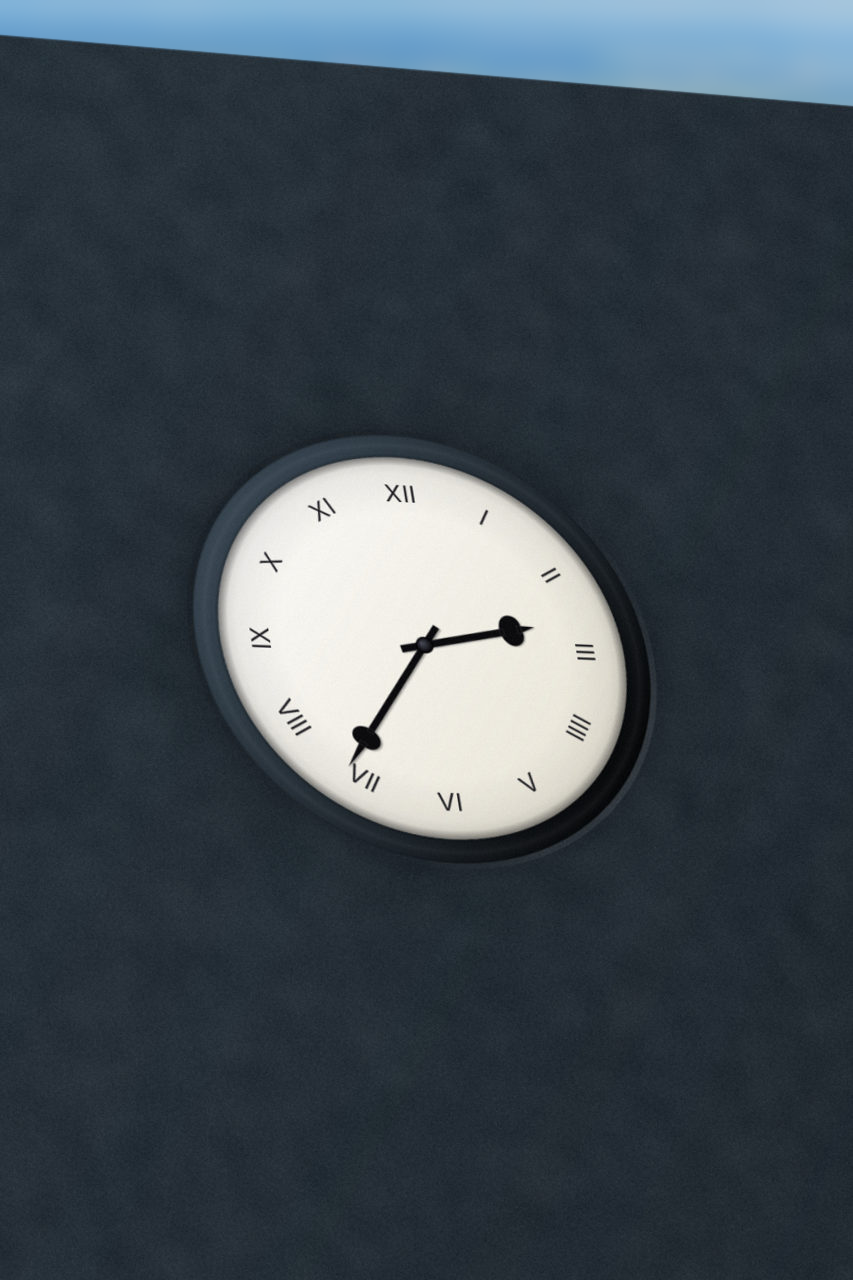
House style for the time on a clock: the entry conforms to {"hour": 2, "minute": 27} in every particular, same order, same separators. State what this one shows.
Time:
{"hour": 2, "minute": 36}
